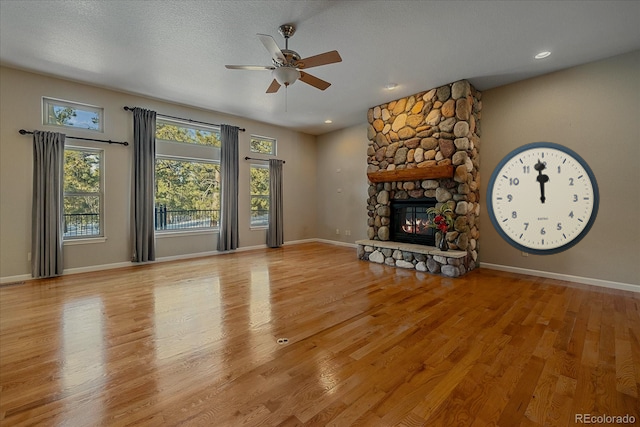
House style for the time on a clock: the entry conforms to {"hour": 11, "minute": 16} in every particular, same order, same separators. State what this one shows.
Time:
{"hour": 11, "minute": 59}
